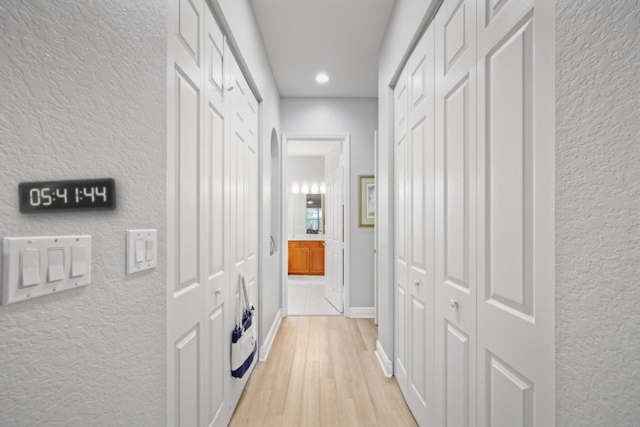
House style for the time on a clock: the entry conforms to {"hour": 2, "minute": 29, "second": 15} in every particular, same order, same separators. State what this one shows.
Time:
{"hour": 5, "minute": 41, "second": 44}
